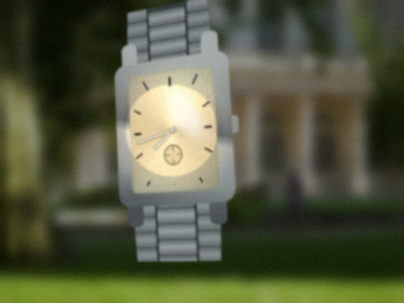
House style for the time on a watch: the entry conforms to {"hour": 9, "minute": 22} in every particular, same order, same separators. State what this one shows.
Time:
{"hour": 7, "minute": 43}
